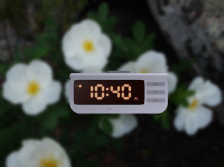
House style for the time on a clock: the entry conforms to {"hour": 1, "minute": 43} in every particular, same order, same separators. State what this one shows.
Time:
{"hour": 10, "minute": 40}
